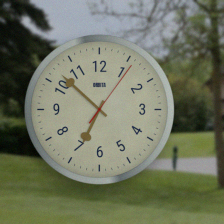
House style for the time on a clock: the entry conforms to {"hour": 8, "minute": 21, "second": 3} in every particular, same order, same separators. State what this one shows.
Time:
{"hour": 6, "minute": 52, "second": 6}
